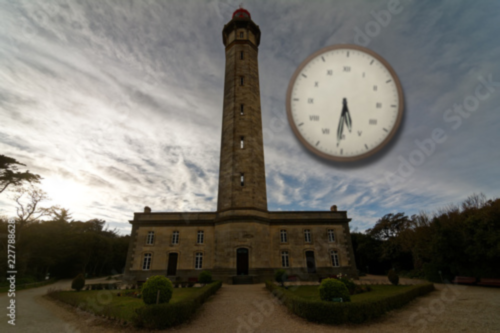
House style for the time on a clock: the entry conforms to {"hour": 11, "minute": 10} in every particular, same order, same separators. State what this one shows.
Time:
{"hour": 5, "minute": 31}
